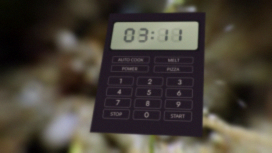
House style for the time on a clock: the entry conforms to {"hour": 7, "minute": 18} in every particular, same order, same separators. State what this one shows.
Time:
{"hour": 3, "minute": 11}
